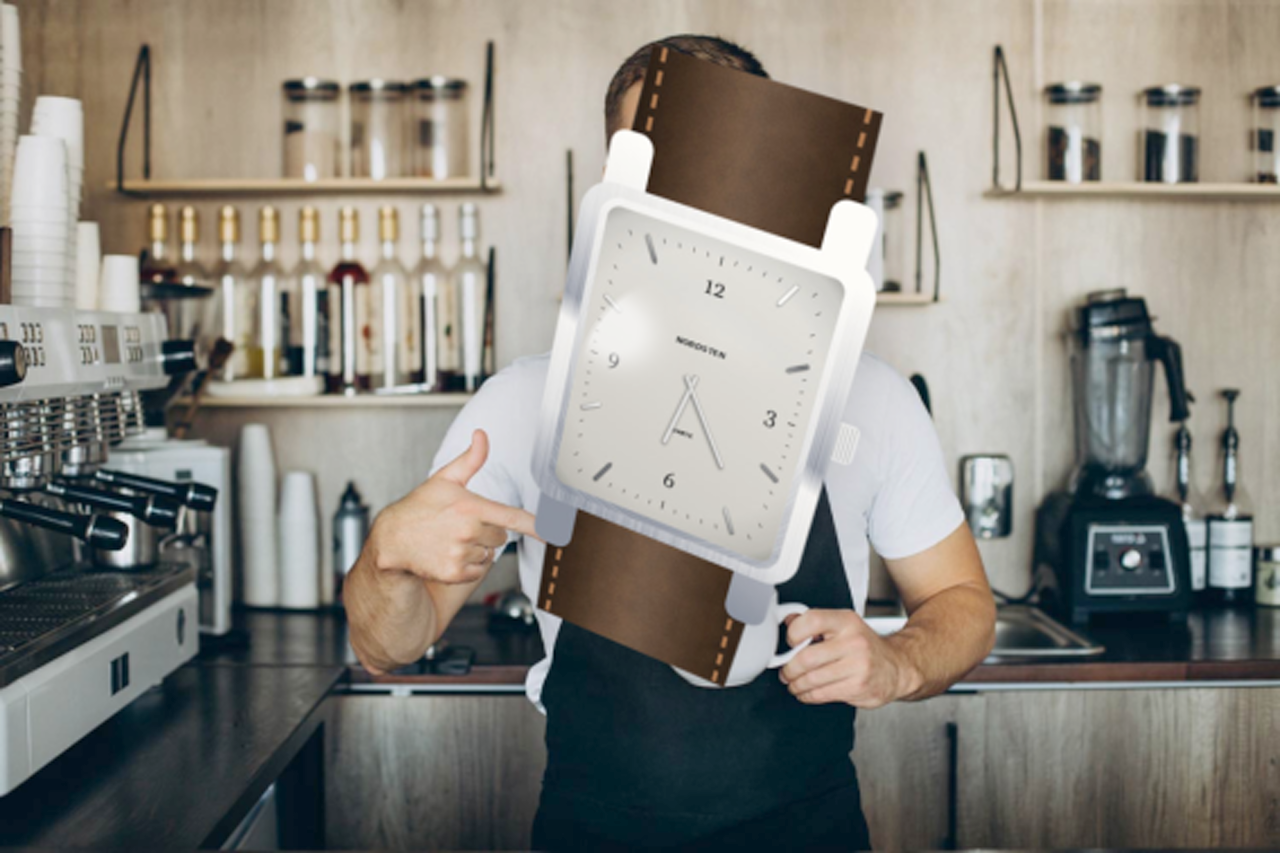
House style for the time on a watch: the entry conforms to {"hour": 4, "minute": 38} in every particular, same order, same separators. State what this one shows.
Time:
{"hour": 6, "minute": 24}
